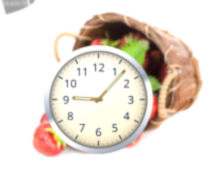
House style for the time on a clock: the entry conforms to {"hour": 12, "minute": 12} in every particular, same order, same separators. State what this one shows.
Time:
{"hour": 9, "minute": 7}
